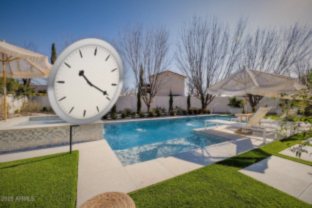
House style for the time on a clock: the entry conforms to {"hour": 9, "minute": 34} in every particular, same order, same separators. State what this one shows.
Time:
{"hour": 10, "minute": 19}
